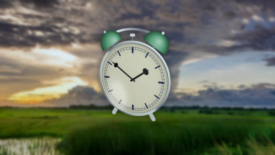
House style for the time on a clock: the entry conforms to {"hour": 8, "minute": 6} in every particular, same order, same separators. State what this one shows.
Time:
{"hour": 1, "minute": 51}
